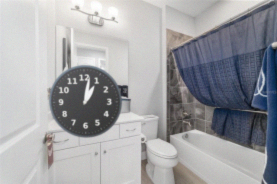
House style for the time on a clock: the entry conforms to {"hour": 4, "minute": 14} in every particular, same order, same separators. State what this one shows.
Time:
{"hour": 1, "minute": 2}
